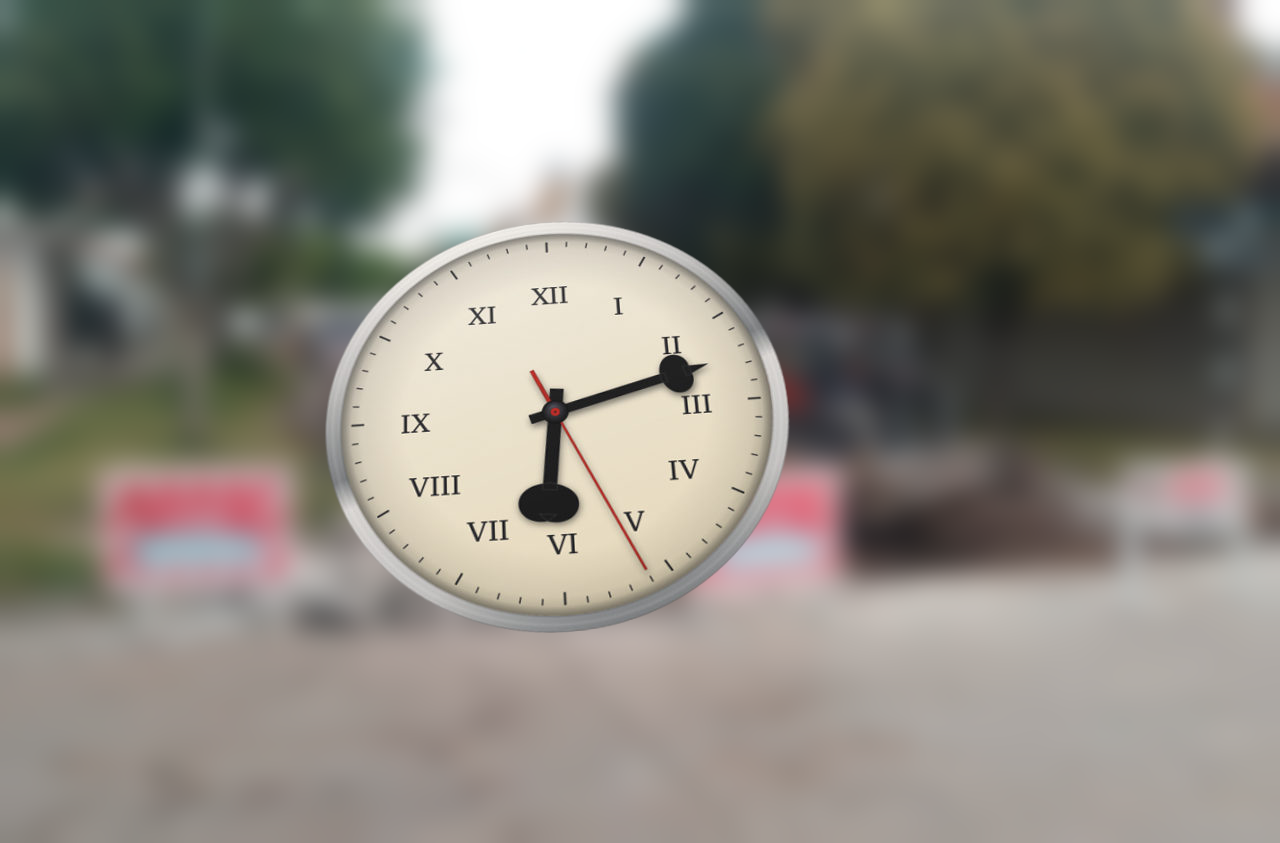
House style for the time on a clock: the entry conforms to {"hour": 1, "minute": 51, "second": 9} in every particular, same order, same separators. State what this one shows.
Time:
{"hour": 6, "minute": 12, "second": 26}
